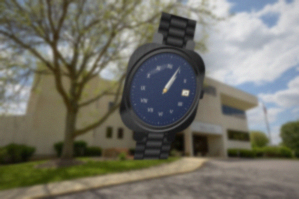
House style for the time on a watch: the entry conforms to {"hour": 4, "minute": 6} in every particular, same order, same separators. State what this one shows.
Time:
{"hour": 1, "minute": 4}
